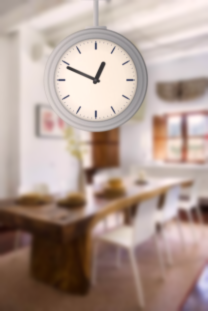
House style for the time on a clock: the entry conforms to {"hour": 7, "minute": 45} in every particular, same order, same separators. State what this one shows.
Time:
{"hour": 12, "minute": 49}
